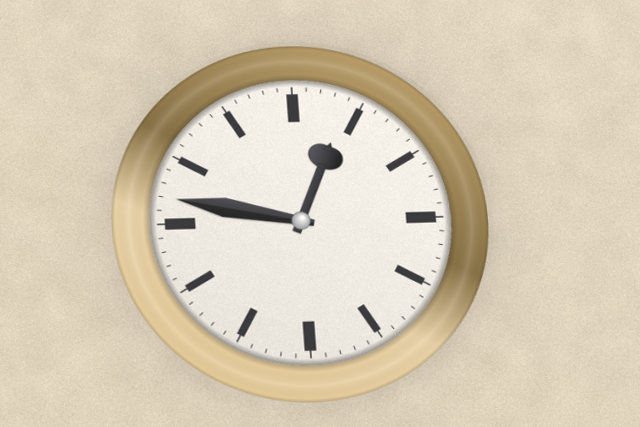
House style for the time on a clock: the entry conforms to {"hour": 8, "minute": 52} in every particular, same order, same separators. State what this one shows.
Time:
{"hour": 12, "minute": 47}
